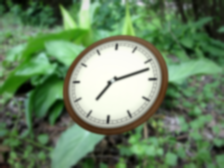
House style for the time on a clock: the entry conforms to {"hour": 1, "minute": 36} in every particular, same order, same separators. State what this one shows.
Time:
{"hour": 7, "minute": 12}
